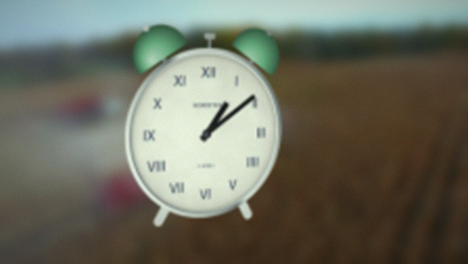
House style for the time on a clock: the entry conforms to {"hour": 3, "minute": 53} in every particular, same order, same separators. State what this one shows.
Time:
{"hour": 1, "minute": 9}
